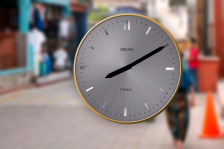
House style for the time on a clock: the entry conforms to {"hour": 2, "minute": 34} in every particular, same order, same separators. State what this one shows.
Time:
{"hour": 8, "minute": 10}
